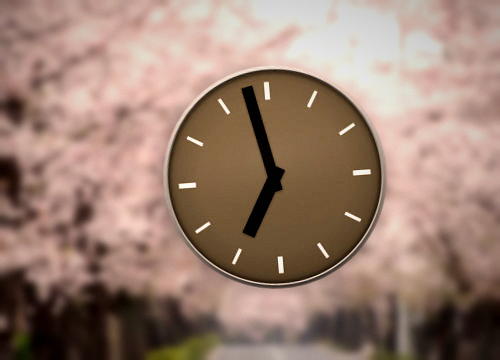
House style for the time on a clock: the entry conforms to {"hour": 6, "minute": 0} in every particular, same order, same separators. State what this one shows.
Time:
{"hour": 6, "minute": 58}
